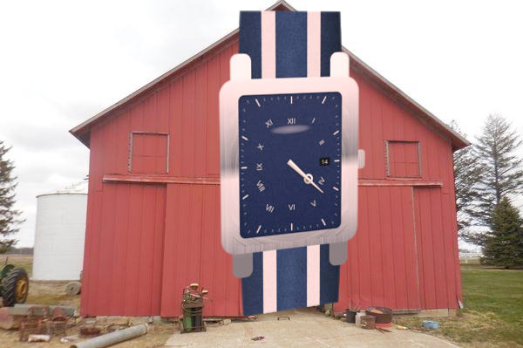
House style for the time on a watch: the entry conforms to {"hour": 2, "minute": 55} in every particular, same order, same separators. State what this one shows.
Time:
{"hour": 4, "minute": 22}
